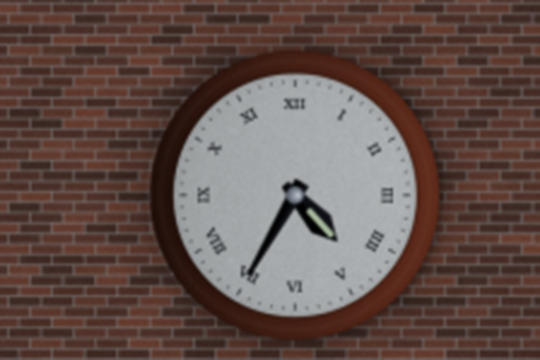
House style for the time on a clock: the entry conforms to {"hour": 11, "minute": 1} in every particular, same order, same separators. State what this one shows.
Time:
{"hour": 4, "minute": 35}
